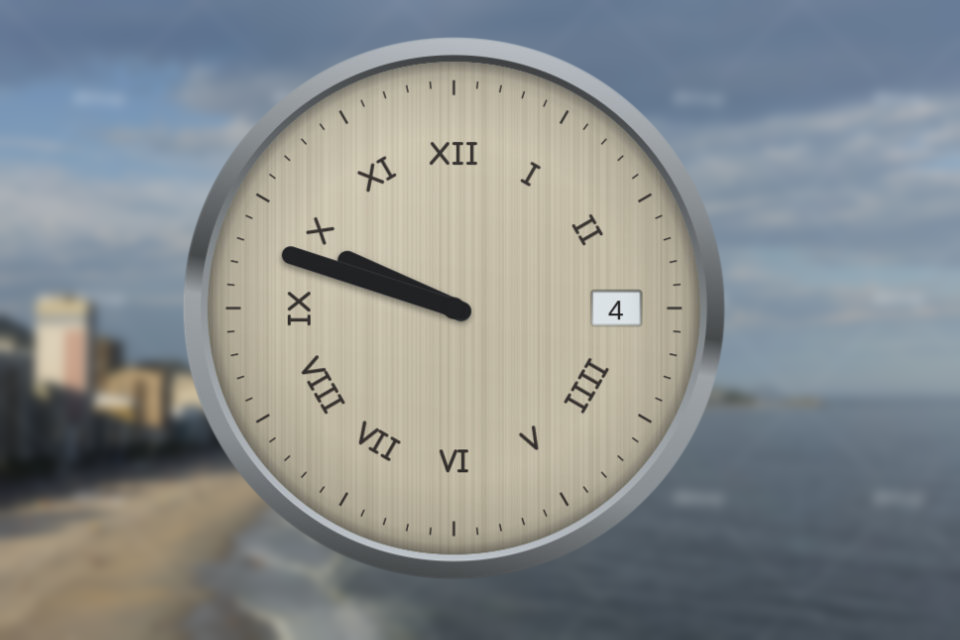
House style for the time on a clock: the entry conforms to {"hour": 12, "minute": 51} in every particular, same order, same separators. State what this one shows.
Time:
{"hour": 9, "minute": 48}
